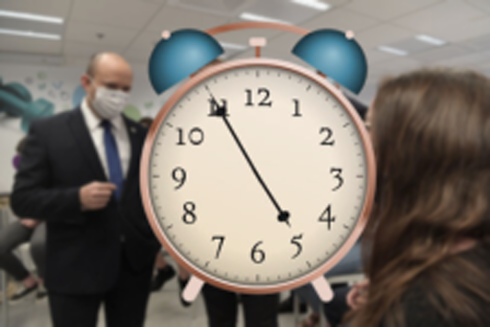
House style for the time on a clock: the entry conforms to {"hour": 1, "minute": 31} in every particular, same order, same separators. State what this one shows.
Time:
{"hour": 4, "minute": 55}
